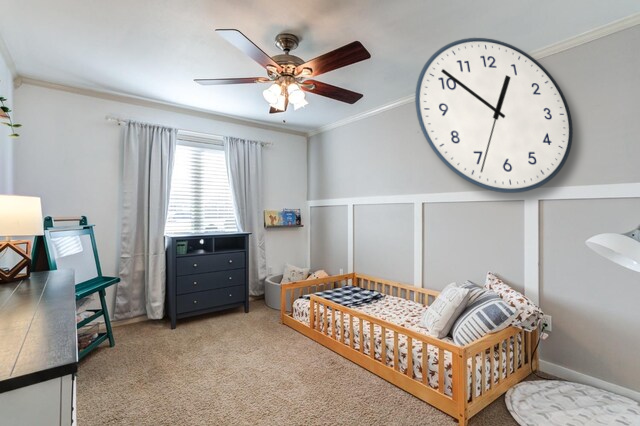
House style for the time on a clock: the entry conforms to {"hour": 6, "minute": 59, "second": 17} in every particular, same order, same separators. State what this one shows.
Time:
{"hour": 12, "minute": 51, "second": 34}
